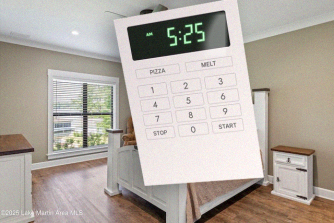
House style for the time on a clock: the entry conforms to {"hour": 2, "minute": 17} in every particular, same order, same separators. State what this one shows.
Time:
{"hour": 5, "minute": 25}
